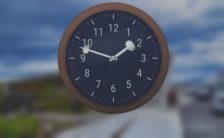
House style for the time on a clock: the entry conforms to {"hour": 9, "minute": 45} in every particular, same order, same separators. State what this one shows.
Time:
{"hour": 1, "minute": 48}
